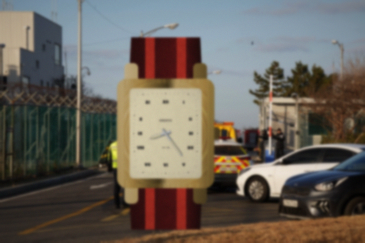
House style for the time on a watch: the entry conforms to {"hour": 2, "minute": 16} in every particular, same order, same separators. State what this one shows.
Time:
{"hour": 8, "minute": 24}
